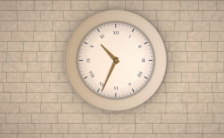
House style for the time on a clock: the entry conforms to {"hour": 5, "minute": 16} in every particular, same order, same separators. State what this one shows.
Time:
{"hour": 10, "minute": 34}
